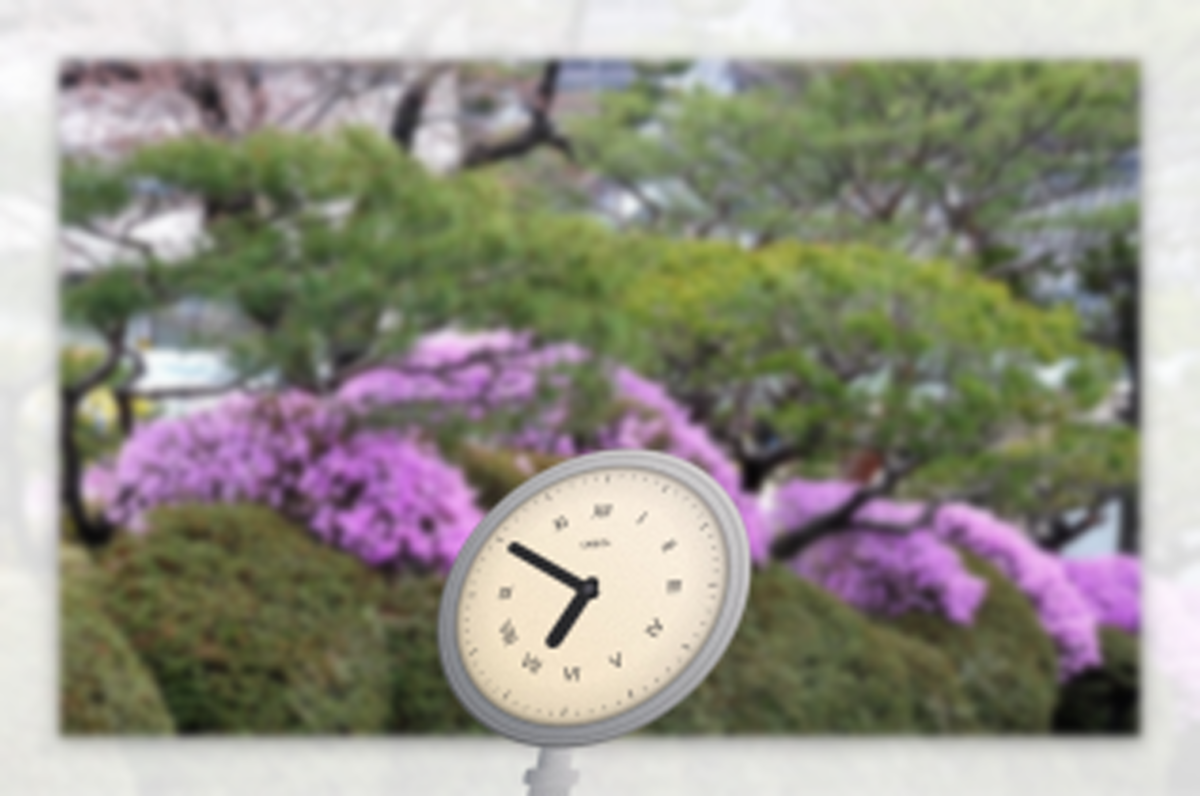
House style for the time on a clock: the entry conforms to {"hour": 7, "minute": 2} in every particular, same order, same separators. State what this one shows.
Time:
{"hour": 6, "minute": 50}
